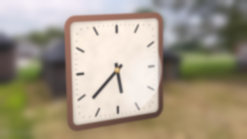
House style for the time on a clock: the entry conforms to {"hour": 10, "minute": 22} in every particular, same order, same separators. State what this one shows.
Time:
{"hour": 5, "minute": 38}
